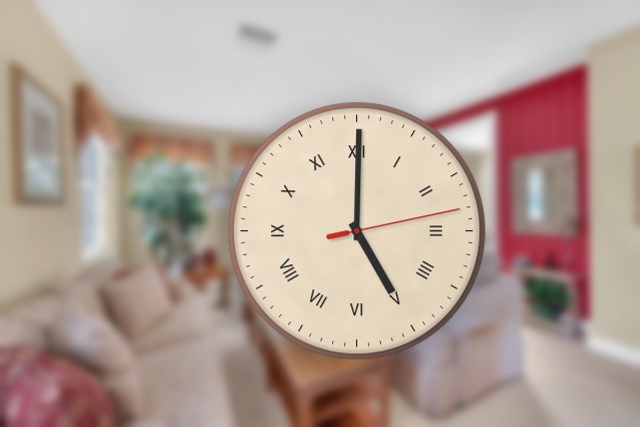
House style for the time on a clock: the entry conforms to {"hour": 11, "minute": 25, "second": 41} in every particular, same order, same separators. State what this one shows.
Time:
{"hour": 5, "minute": 0, "second": 13}
